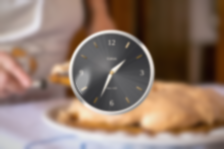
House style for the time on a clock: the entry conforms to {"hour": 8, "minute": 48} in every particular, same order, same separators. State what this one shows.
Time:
{"hour": 1, "minute": 34}
